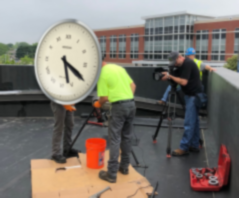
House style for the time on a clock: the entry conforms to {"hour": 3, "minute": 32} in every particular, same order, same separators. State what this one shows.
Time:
{"hour": 5, "minute": 20}
